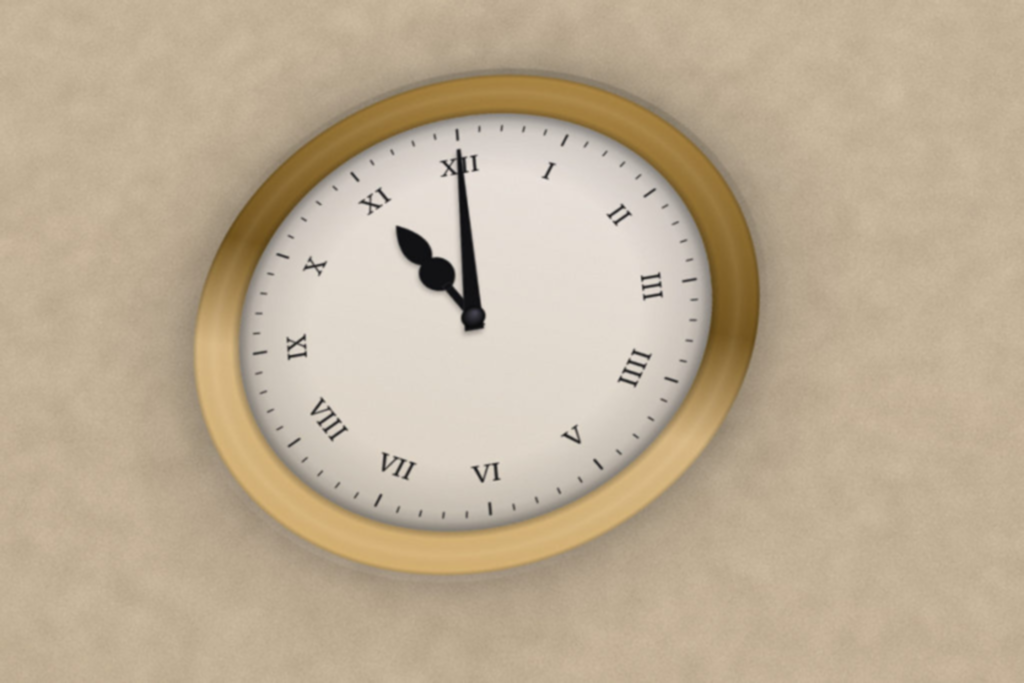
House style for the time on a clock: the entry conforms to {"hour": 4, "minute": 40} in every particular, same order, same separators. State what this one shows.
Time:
{"hour": 11, "minute": 0}
